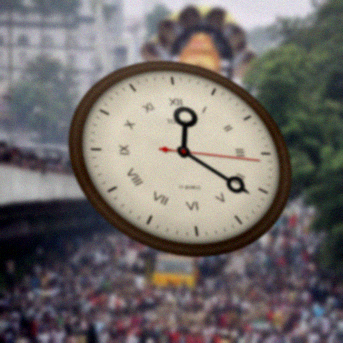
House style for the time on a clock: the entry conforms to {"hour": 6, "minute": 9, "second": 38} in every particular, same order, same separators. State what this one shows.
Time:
{"hour": 12, "minute": 21, "second": 16}
